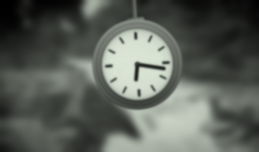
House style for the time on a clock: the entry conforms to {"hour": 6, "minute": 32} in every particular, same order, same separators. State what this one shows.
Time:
{"hour": 6, "minute": 17}
